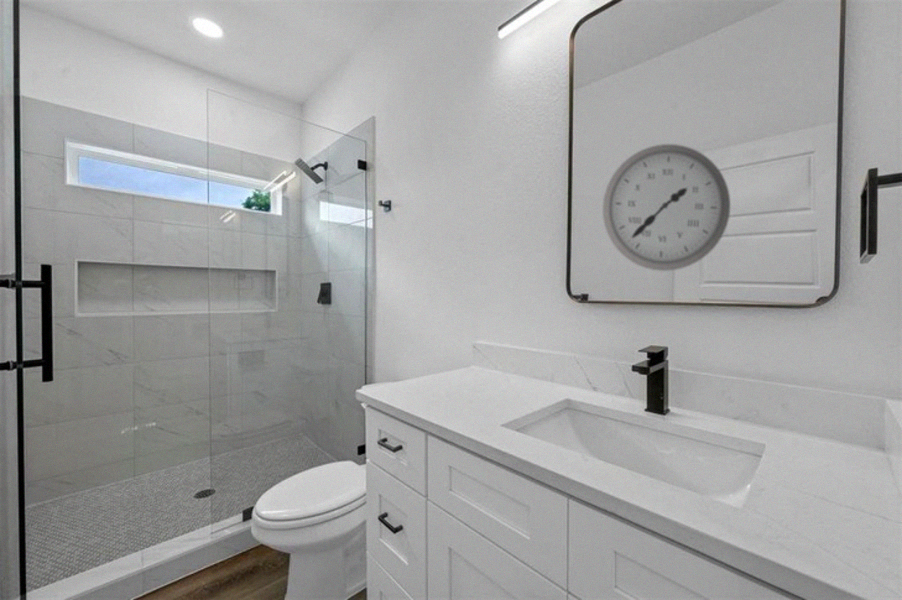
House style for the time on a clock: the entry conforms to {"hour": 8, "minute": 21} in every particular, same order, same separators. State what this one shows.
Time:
{"hour": 1, "minute": 37}
